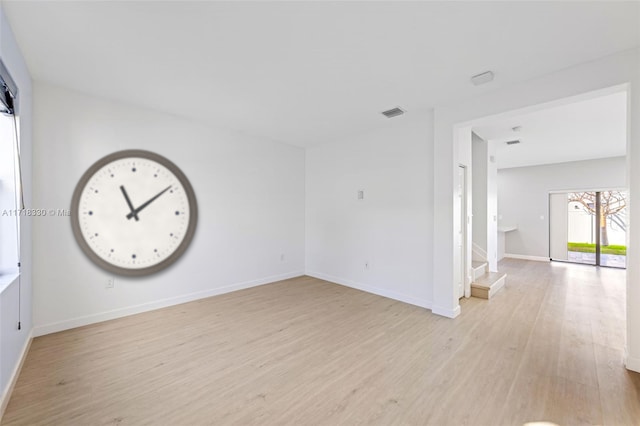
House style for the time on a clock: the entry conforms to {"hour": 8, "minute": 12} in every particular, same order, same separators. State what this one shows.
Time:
{"hour": 11, "minute": 9}
